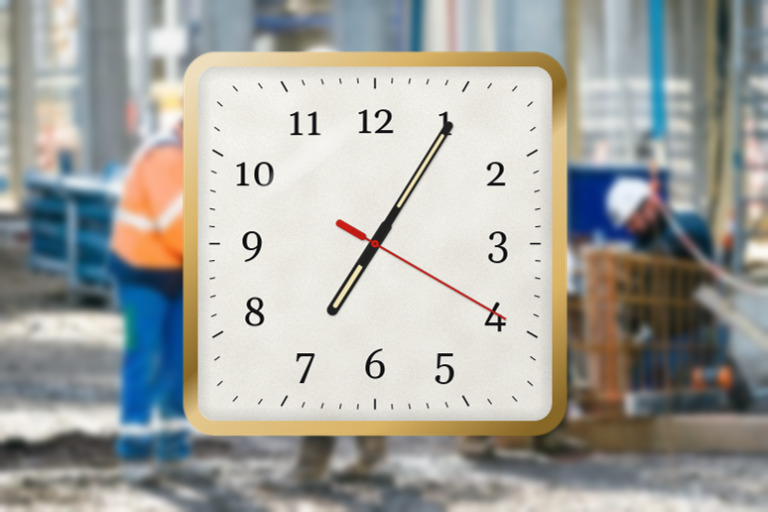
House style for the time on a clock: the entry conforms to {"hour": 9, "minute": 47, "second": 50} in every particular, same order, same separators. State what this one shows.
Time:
{"hour": 7, "minute": 5, "second": 20}
